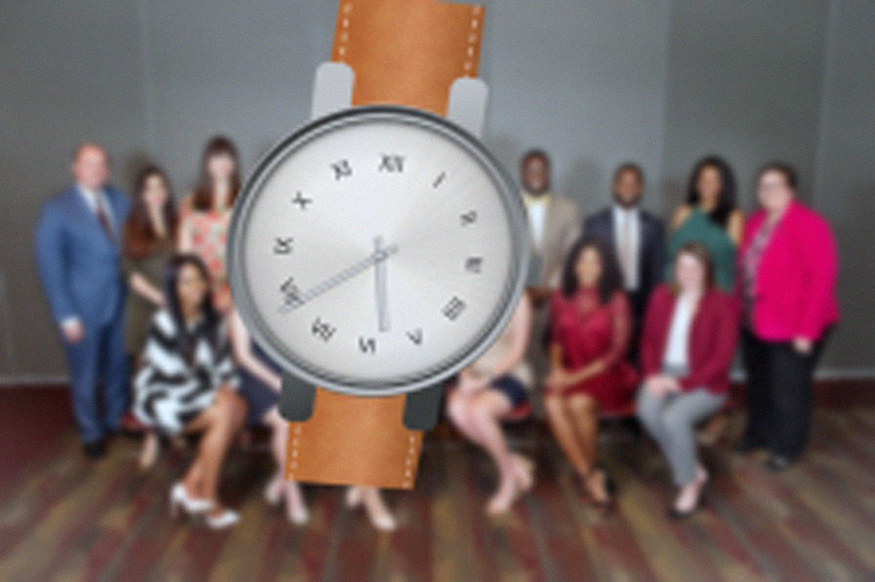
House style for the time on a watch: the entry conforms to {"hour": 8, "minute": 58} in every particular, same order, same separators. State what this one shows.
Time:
{"hour": 5, "minute": 39}
